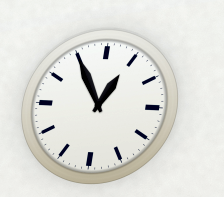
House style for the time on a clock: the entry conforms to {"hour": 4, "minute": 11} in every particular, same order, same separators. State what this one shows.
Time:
{"hour": 12, "minute": 55}
